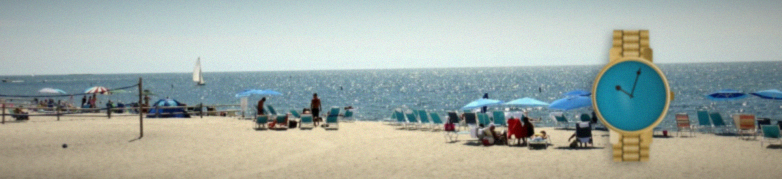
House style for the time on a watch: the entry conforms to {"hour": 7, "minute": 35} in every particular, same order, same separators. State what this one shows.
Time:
{"hour": 10, "minute": 3}
